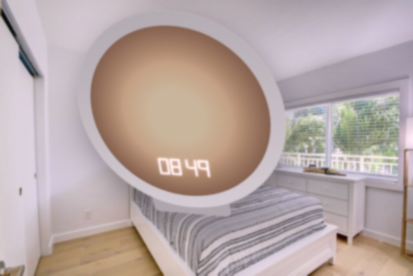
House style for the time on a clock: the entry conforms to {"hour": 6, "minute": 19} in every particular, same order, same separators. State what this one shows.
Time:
{"hour": 8, "minute": 49}
